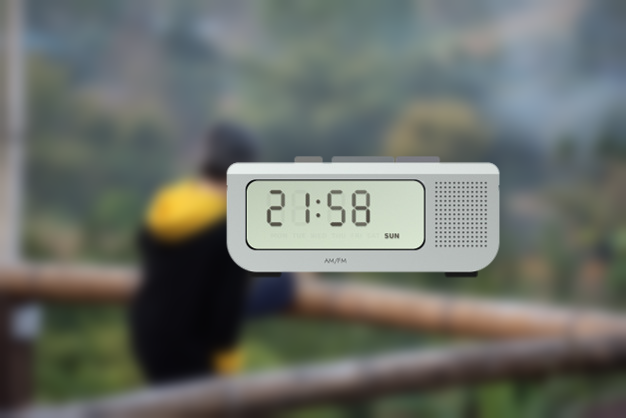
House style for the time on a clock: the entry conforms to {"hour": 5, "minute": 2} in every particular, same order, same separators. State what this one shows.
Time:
{"hour": 21, "minute": 58}
